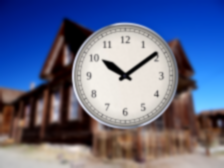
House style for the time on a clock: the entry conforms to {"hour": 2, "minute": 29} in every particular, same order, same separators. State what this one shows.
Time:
{"hour": 10, "minute": 9}
